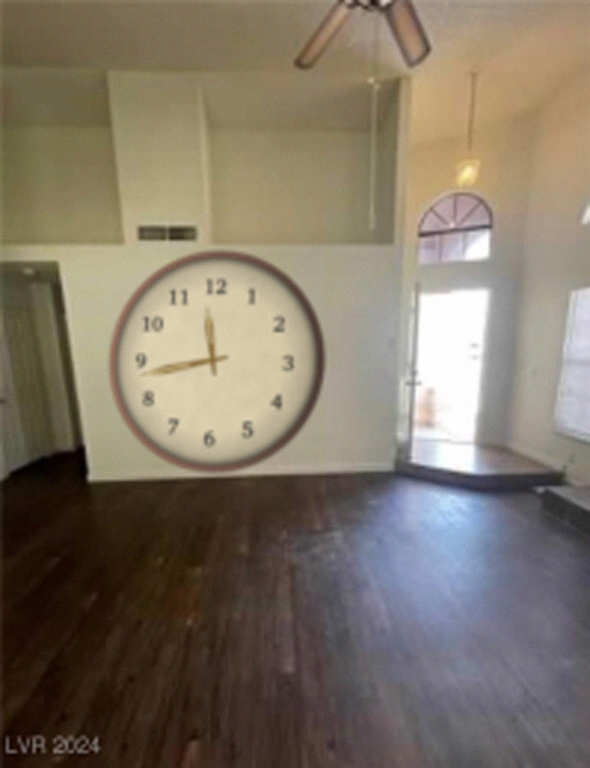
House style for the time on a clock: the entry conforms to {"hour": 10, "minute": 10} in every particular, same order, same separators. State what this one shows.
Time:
{"hour": 11, "minute": 43}
